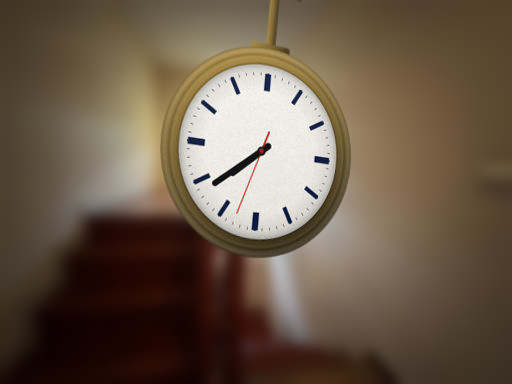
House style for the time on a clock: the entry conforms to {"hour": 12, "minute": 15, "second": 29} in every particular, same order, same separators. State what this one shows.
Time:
{"hour": 7, "minute": 38, "second": 33}
